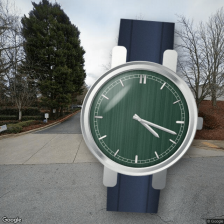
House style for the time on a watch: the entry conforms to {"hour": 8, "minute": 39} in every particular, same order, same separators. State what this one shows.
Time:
{"hour": 4, "minute": 18}
